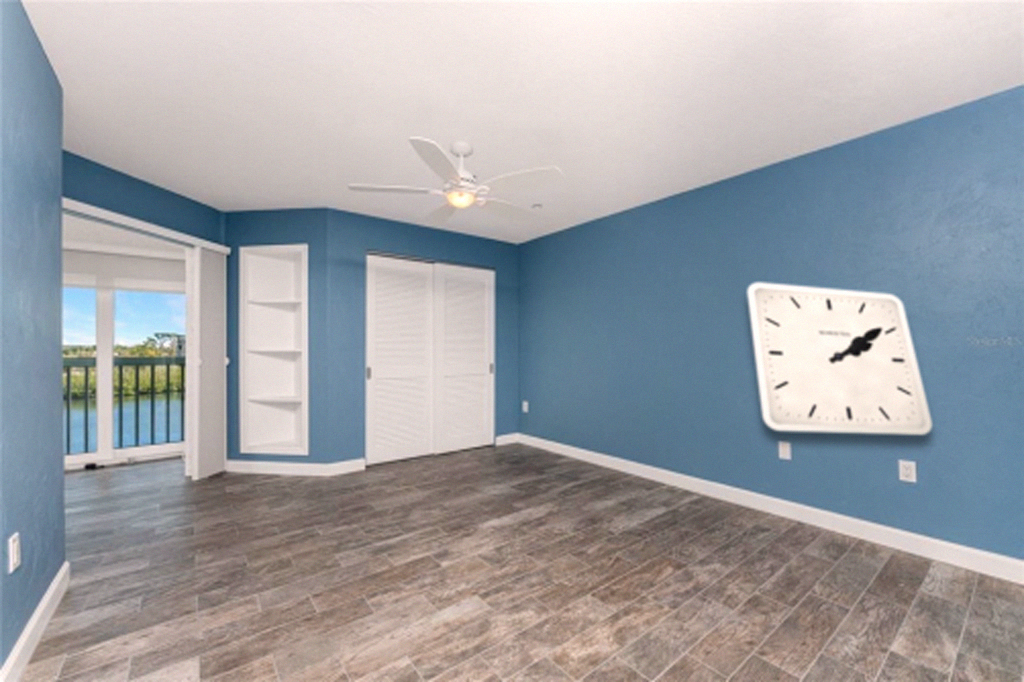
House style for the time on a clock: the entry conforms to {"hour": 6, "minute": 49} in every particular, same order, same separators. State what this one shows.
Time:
{"hour": 2, "minute": 9}
